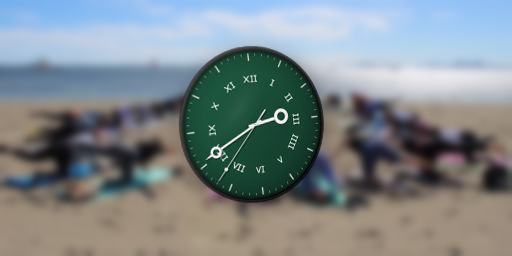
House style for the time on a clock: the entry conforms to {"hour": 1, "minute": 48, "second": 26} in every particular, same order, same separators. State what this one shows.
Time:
{"hour": 2, "minute": 40, "second": 37}
